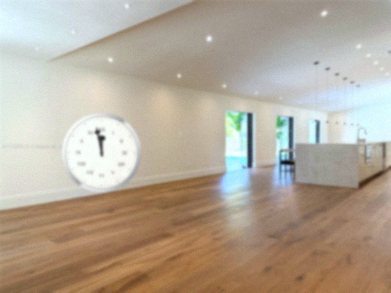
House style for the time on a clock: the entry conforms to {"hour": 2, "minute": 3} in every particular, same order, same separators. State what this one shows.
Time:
{"hour": 11, "minute": 58}
